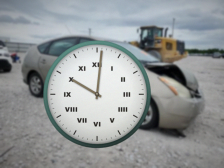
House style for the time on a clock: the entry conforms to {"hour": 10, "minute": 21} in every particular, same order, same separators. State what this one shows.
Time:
{"hour": 10, "minute": 1}
